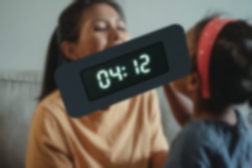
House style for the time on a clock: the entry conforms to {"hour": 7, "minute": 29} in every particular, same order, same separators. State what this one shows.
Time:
{"hour": 4, "minute": 12}
